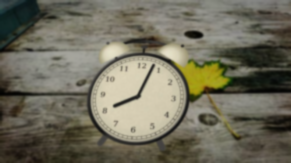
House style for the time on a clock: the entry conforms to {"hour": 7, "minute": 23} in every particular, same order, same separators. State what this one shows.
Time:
{"hour": 8, "minute": 3}
